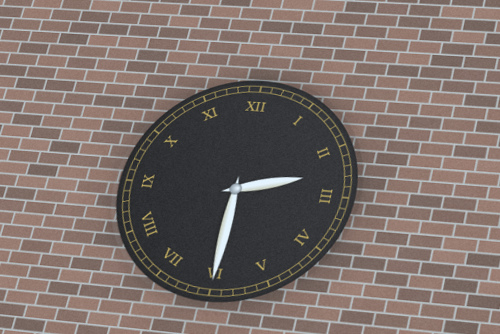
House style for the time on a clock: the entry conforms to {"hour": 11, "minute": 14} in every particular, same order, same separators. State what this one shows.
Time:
{"hour": 2, "minute": 30}
